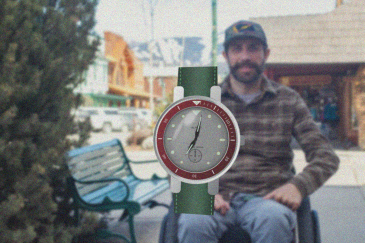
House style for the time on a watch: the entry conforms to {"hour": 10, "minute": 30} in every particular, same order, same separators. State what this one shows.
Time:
{"hour": 7, "minute": 2}
